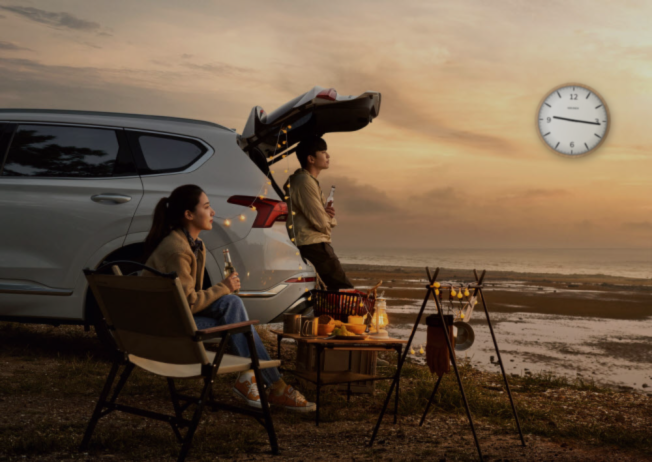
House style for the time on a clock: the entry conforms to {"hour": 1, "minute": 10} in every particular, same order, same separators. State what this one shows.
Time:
{"hour": 9, "minute": 16}
